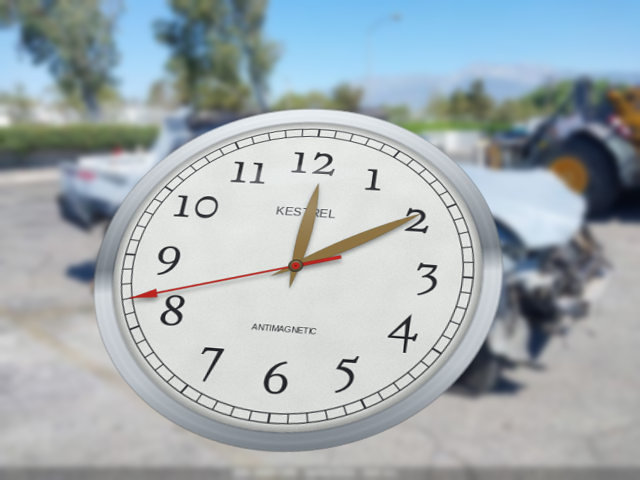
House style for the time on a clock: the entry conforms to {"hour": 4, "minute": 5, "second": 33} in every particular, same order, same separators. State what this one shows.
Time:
{"hour": 12, "minute": 9, "second": 42}
